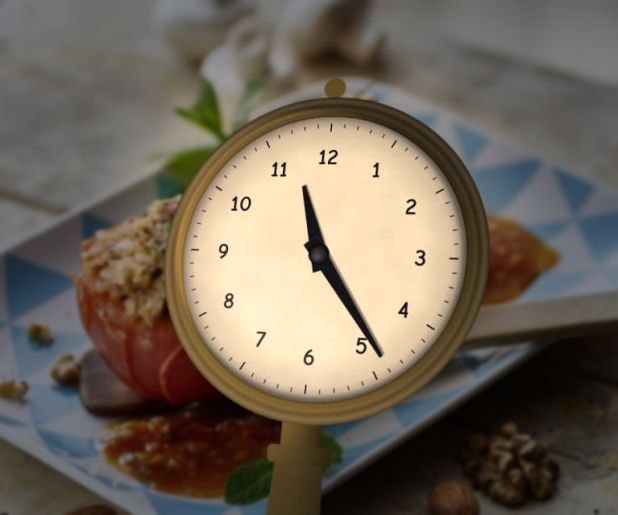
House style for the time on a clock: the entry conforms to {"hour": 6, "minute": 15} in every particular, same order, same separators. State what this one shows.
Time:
{"hour": 11, "minute": 24}
